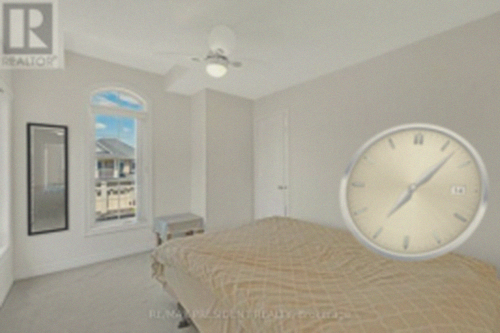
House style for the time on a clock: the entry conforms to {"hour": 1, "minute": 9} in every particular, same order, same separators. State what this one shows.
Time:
{"hour": 7, "minute": 7}
